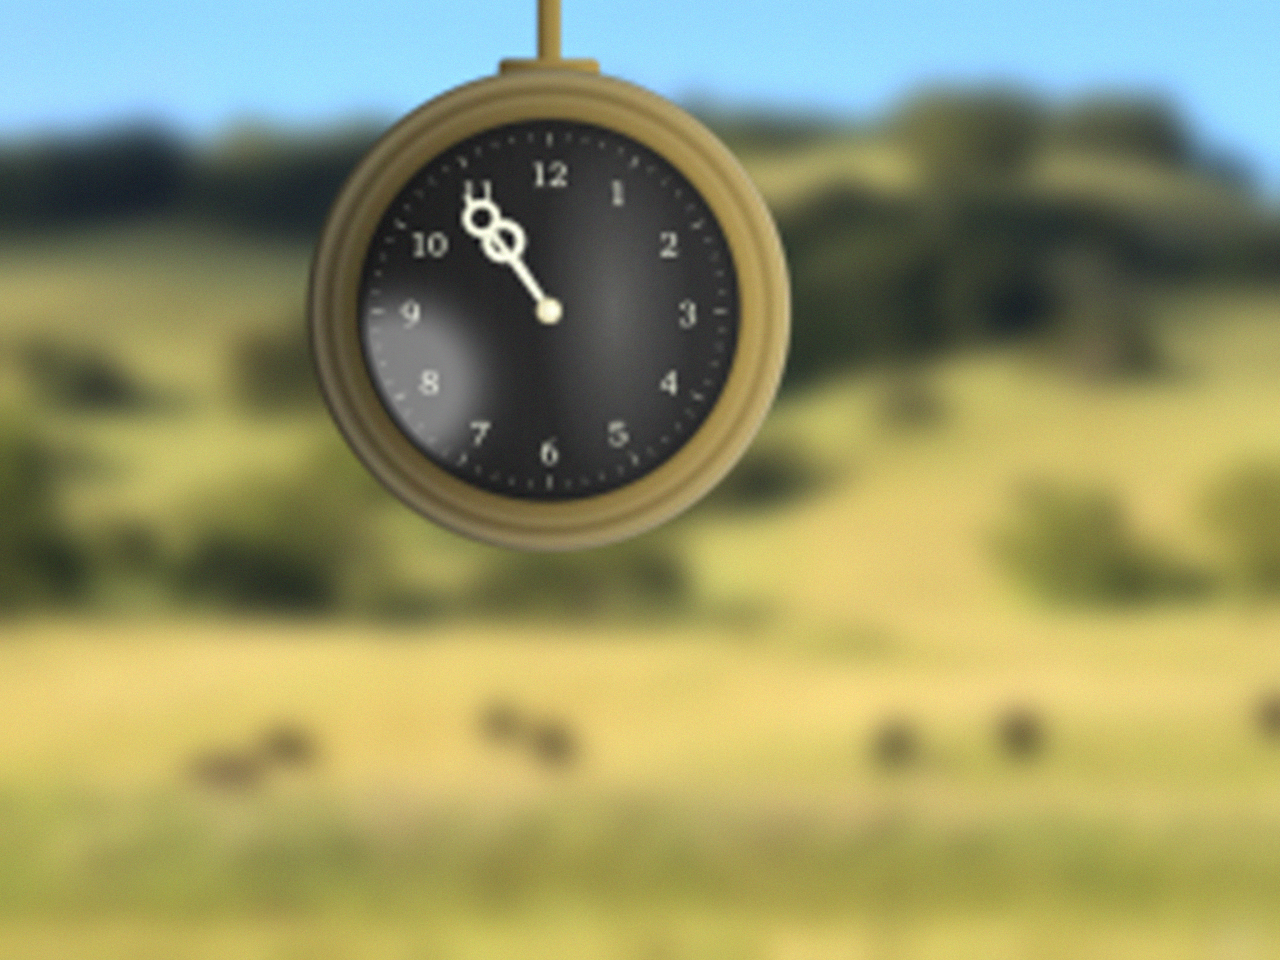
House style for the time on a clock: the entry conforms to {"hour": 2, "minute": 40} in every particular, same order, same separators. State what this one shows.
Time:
{"hour": 10, "minute": 54}
